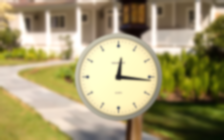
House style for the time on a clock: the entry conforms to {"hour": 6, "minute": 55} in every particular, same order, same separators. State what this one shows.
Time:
{"hour": 12, "minute": 16}
